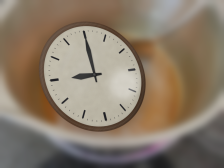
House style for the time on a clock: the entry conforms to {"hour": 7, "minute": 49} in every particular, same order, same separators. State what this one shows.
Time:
{"hour": 9, "minute": 0}
